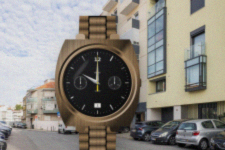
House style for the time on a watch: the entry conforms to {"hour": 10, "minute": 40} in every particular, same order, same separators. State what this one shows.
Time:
{"hour": 10, "minute": 0}
